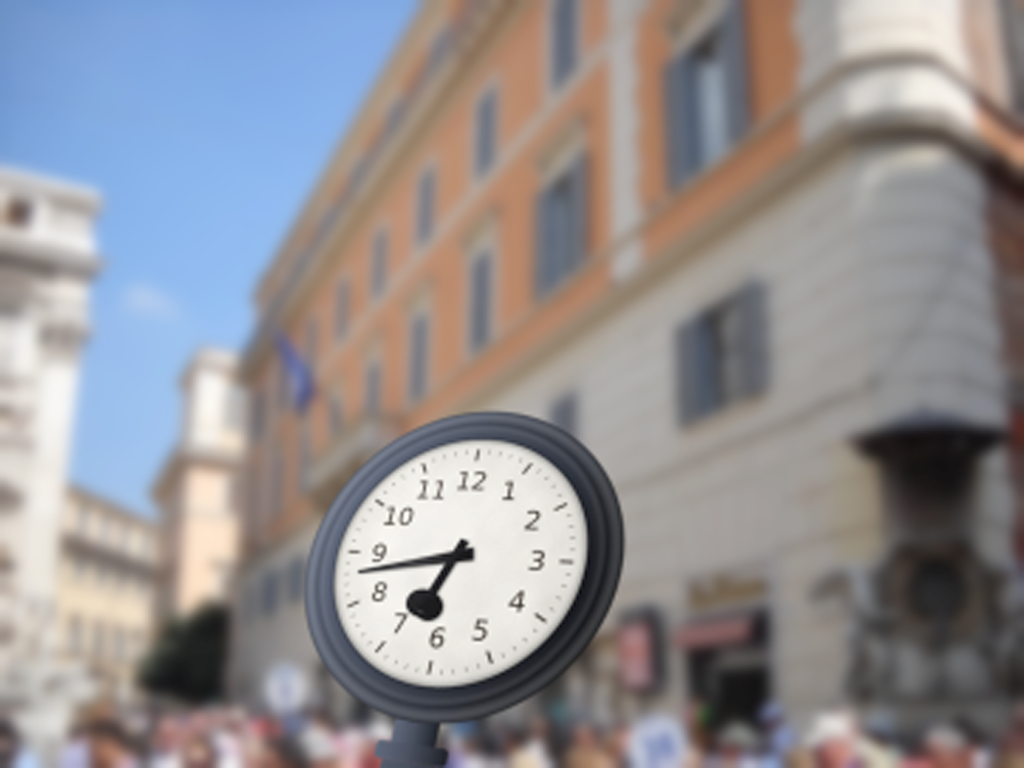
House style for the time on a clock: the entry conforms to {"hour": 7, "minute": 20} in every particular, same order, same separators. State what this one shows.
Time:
{"hour": 6, "minute": 43}
